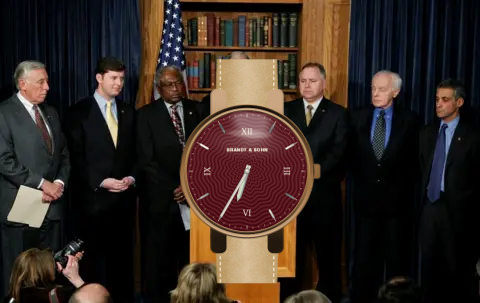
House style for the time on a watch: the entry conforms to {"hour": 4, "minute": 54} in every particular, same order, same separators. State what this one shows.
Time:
{"hour": 6, "minute": 35}
